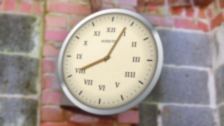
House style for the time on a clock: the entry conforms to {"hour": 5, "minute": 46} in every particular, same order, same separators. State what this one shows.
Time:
{"hour": 8, "minute": 4}
